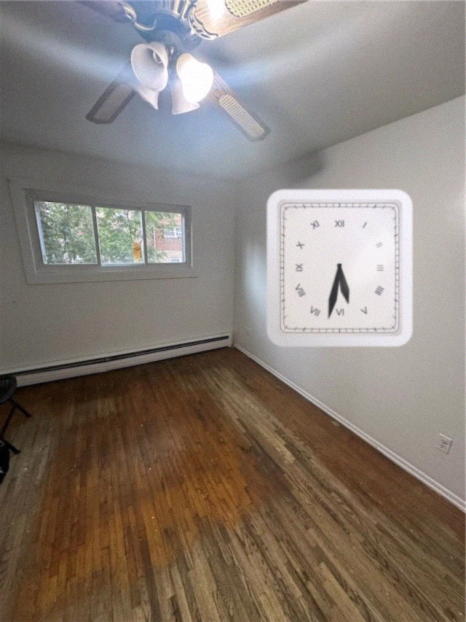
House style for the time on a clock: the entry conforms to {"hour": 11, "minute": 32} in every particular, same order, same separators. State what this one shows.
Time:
{"hour": 5, "minute": 32}
